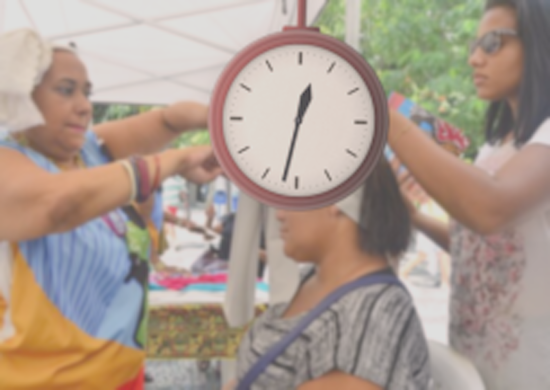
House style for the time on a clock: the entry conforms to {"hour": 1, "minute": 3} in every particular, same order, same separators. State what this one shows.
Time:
{"hour": 12, "minute": 32}
